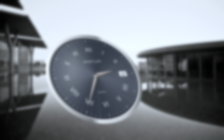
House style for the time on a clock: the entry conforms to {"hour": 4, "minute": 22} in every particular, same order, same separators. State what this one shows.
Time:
{"hour": 2, "minute": 35}
